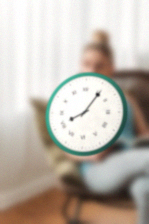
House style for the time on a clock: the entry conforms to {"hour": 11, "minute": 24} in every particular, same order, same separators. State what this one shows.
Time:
{"hour": 8, "minute": 6}
